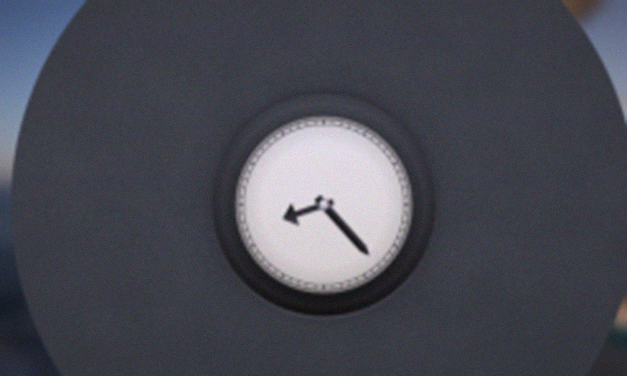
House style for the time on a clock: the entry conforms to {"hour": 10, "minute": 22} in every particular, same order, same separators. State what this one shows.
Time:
{"hour": 8, "minute": 23}
